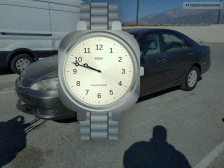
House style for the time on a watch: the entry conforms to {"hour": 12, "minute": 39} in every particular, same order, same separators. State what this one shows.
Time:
{"hour": 9, "minute": 48}
